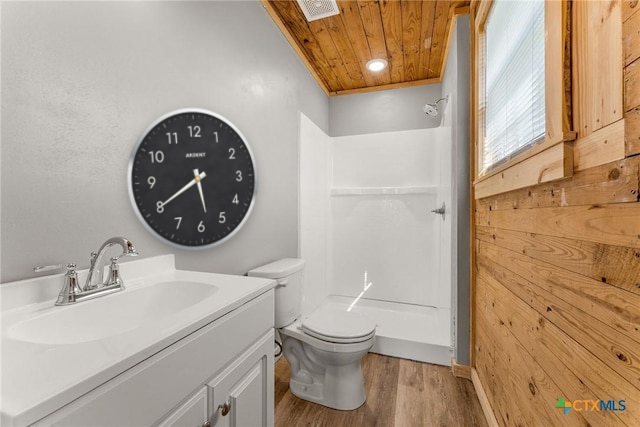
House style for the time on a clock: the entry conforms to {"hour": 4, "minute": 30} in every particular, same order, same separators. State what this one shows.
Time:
{"hour": 5, "minute": 40}
